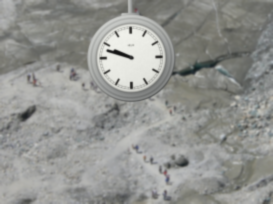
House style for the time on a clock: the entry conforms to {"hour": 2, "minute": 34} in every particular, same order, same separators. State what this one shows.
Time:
{"hour": 9, "minute": 48}
